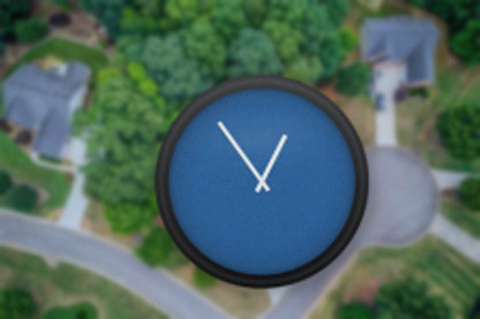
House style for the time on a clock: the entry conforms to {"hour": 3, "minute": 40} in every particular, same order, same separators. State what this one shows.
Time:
{"hour": 12, "minute": 54}
